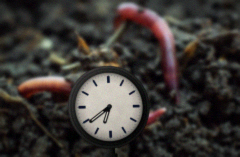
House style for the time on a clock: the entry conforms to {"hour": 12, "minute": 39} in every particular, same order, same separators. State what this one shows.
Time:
{"hour": 6, "minute": 39}
